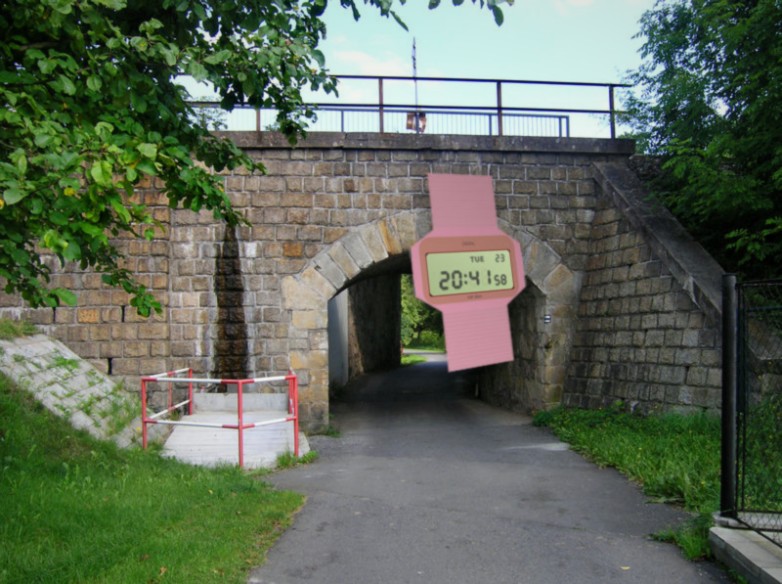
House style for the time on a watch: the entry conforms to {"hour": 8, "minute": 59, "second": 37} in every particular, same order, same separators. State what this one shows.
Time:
{"hour": 20, "minute": 41, "second": 58}
